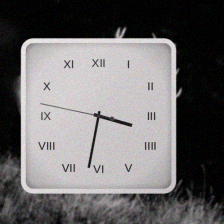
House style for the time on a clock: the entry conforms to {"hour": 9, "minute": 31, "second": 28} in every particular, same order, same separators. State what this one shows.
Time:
{"hour": 3, "minute": 31, "second": 47}
